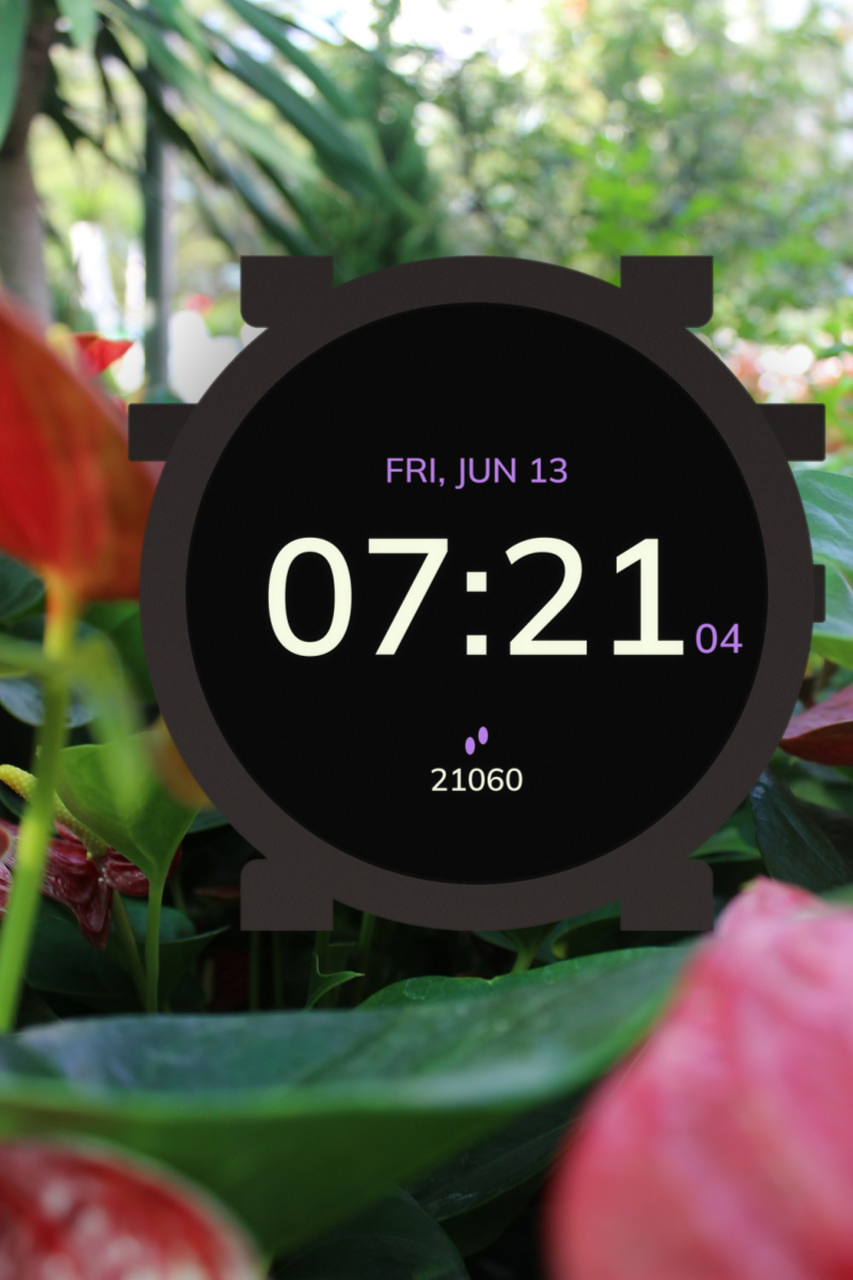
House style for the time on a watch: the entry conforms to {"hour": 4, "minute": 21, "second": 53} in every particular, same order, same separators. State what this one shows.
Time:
{"hour": 7, "minute": 21, "second": 4}
